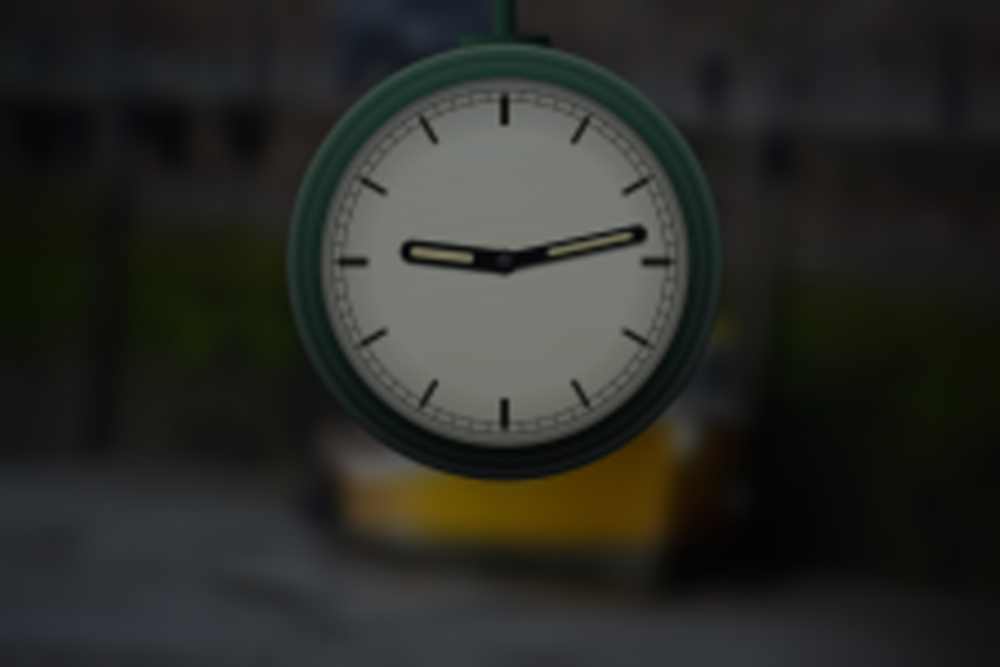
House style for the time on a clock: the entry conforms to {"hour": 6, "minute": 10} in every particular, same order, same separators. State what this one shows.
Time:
{"hour": 9, "minute": 13}
